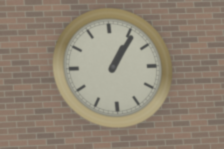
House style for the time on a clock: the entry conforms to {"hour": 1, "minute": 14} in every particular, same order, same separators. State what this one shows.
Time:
{"hour": 1, "minute": 6}
